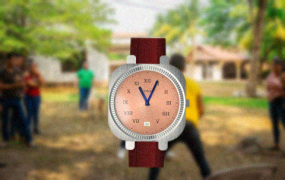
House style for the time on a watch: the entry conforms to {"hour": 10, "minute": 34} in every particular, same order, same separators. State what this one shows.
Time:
{"hour": 11, "minute": 4}
